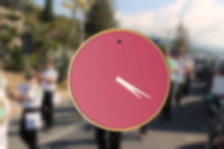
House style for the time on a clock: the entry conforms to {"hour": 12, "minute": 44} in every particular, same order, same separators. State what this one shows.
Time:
{"hour": 4, "minute": 20}
